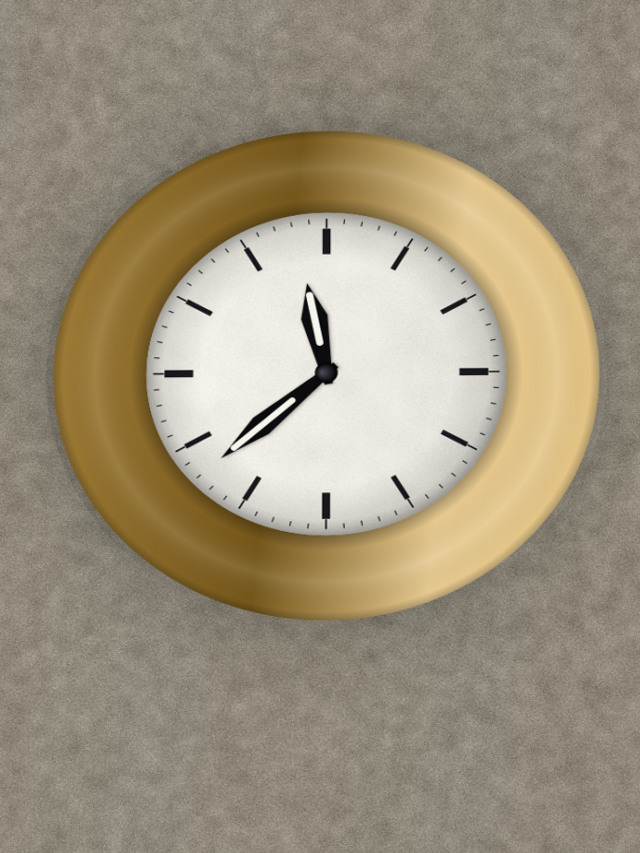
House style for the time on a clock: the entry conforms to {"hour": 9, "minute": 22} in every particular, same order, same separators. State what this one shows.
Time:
{"hour": 11, "minute": 38}
